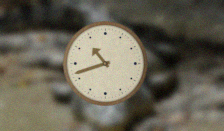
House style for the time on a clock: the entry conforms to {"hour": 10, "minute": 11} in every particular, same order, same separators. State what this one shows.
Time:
{"hour": 10, "minute": 42}
